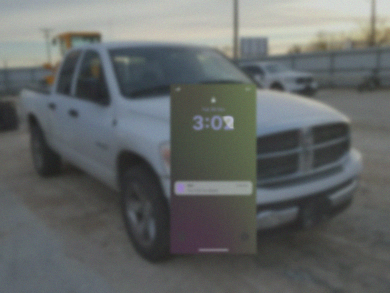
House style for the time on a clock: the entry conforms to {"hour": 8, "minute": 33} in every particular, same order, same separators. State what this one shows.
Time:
{"hour": 3, "minute": 2}
